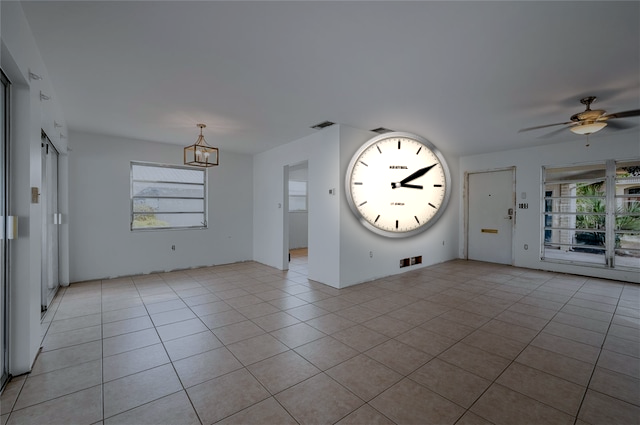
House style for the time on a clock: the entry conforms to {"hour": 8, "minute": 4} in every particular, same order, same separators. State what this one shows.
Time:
{"hour": 3, "minute": 10}
